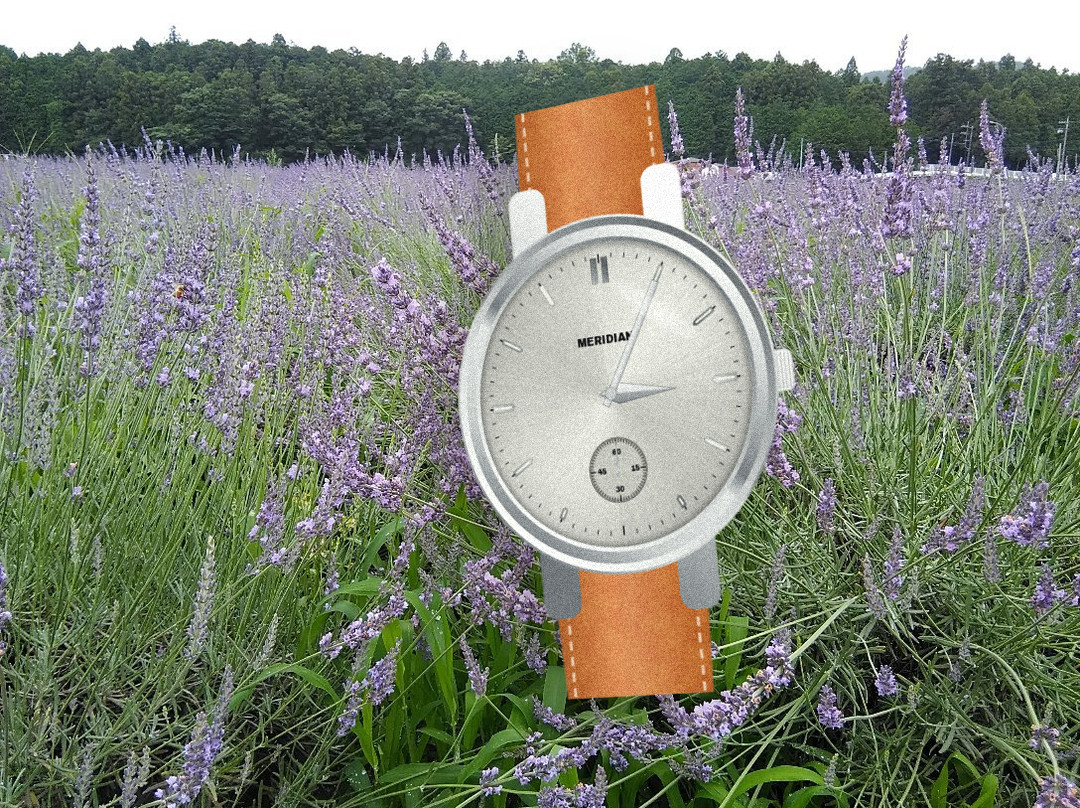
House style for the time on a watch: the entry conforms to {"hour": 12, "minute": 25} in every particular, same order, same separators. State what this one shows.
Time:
{"hour": 3, "minute": 5}
